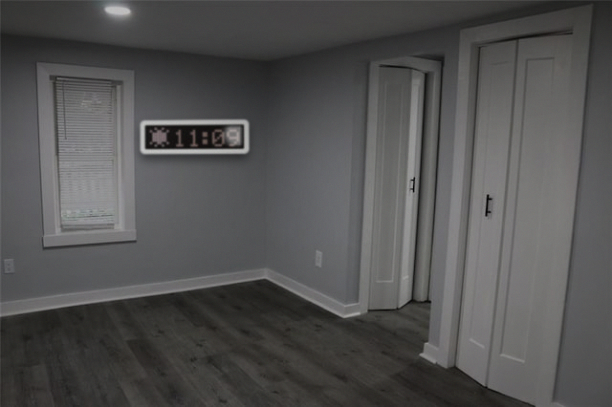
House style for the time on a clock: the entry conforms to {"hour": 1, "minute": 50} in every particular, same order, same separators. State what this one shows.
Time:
{"hour": 11, "minute": 9}
